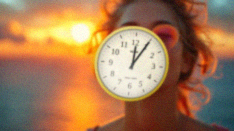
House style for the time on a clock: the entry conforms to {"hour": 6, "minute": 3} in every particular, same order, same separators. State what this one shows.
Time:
{"hour": 12, "minute": 5}
